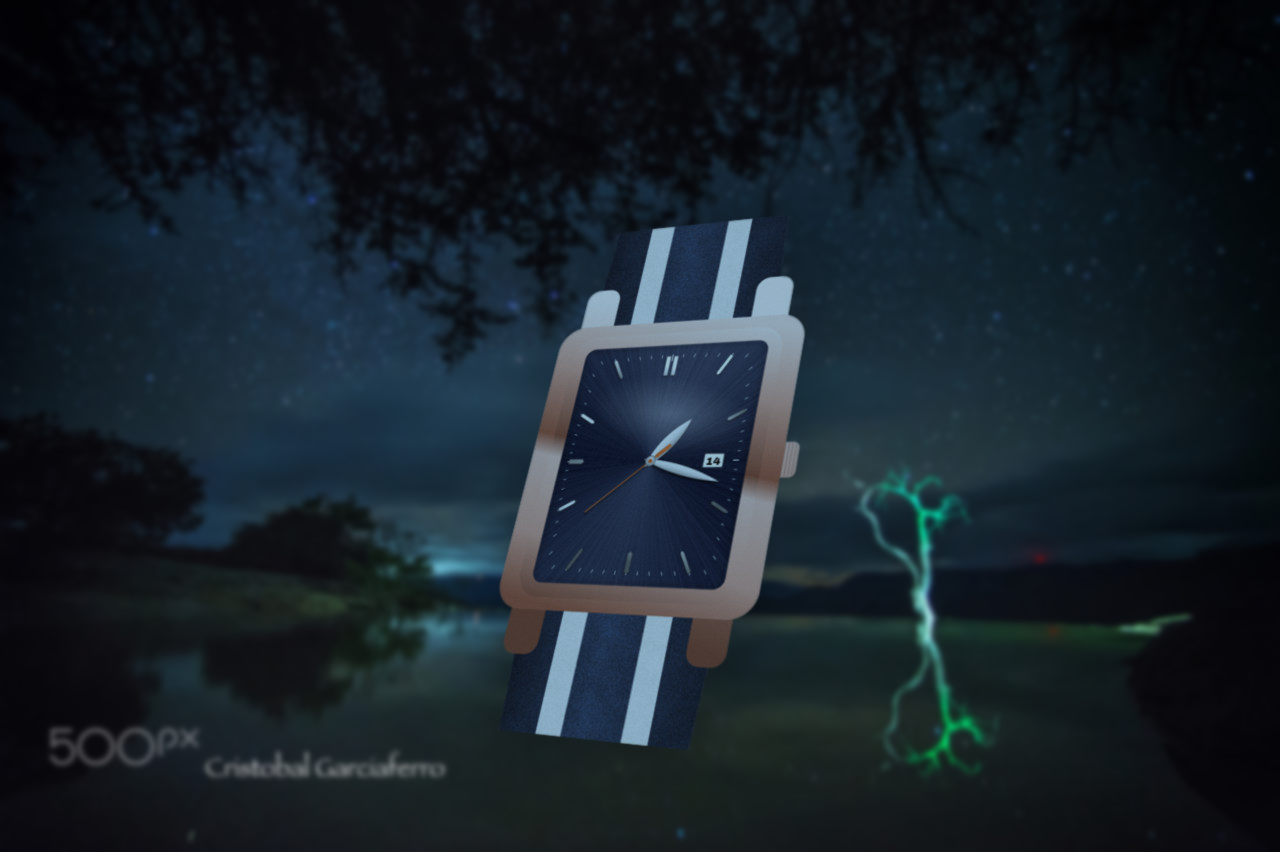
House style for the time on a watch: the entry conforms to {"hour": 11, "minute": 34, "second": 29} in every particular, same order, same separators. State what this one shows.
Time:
{"hour": 1, "minute": 17, "second": 38}
